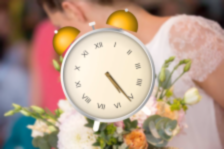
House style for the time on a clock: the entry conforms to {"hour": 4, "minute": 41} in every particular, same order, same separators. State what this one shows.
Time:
{"hour": 5, "minute": 26}
